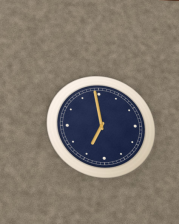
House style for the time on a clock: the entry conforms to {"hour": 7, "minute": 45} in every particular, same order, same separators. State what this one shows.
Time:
{"hour": 6, "minute": 59}
